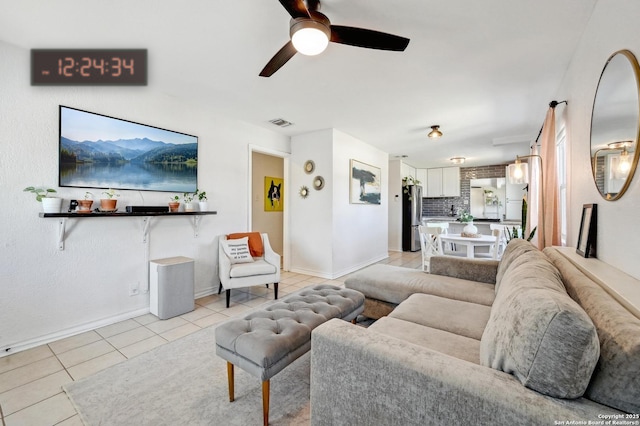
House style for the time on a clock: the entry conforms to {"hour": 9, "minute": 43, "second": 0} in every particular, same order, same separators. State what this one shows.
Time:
{"hour": 12, "minute": 24, "second": 34}
